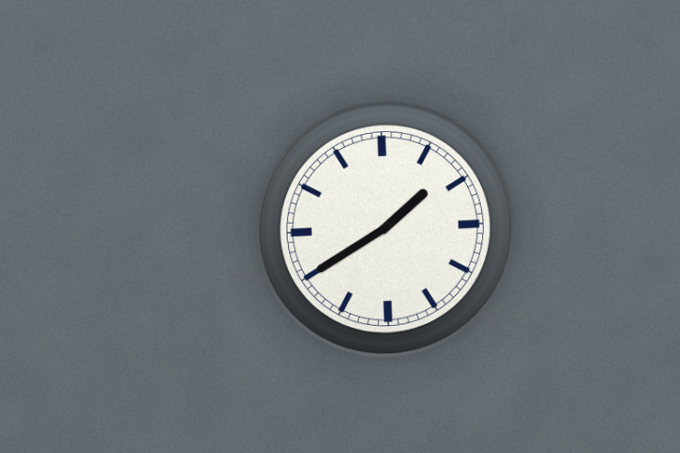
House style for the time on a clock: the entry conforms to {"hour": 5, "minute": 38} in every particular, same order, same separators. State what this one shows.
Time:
{"hour": 1, "minute": 40}
